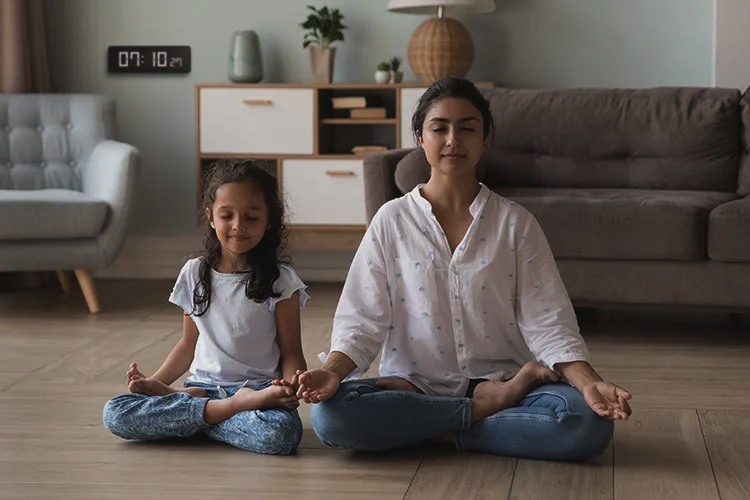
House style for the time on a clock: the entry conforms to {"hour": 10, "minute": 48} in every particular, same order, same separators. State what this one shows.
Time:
{"hour": 7, "minute": 10}
